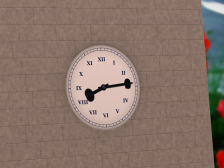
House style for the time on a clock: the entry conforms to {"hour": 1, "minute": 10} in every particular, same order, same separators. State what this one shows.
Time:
{"hour": 8, "minute": 14}
